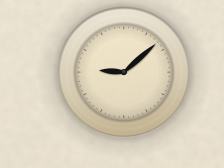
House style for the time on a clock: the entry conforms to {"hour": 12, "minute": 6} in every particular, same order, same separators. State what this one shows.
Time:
{"hour": 9, "minute": 8}
